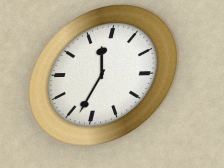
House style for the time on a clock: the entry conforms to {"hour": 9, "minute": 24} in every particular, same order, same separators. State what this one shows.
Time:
{"hour": 11, "minute": 33}
